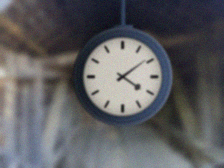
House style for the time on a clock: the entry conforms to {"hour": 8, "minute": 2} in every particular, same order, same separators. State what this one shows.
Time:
{"hour": 4, "minute": 9}
